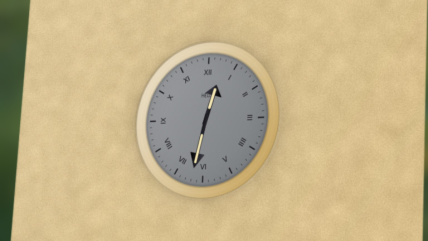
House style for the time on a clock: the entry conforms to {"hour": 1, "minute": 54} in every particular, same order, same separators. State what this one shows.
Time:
{"hour": 12, "minute": 32}
